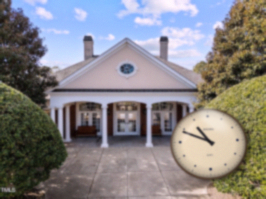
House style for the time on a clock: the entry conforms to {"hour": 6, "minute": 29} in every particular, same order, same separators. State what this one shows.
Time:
{"hour": 10, "minute": 49}
